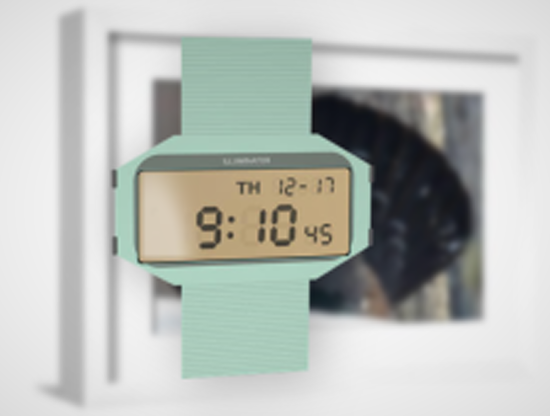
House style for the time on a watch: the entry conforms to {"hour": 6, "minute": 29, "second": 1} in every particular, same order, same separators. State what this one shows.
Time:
{"hour": 9, "minute": 10, "second": 45}
